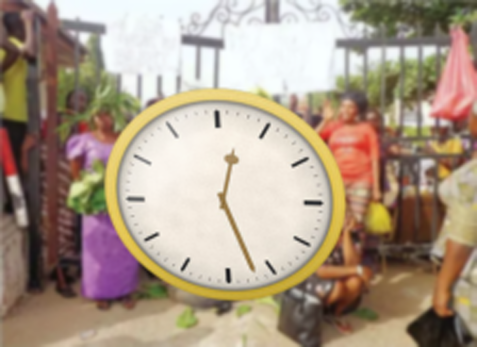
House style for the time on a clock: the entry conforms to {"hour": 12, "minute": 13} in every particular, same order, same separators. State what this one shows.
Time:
{"hour": 12, "minute": 27}
